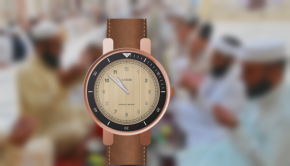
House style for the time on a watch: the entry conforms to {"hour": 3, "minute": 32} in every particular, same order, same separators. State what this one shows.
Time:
{"hour": 10, "minute": 52}
